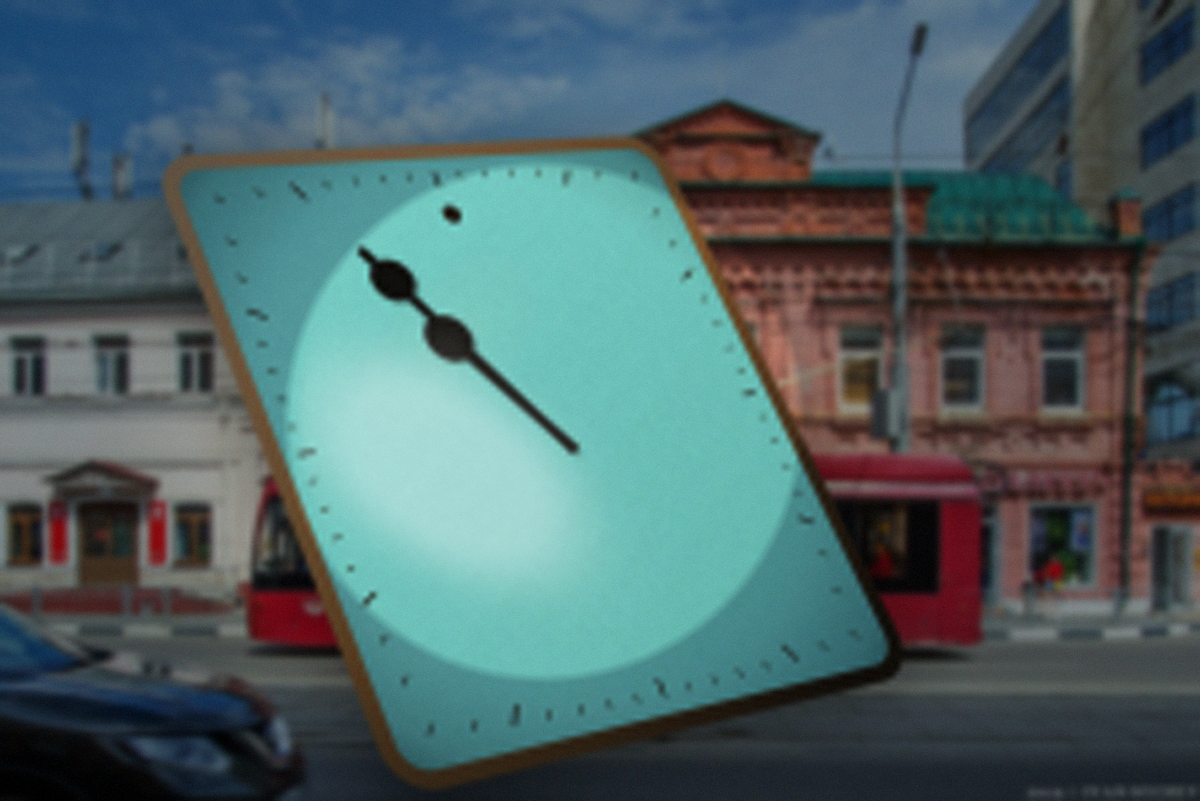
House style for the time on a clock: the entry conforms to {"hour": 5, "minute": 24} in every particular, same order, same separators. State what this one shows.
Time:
{"hour": 10, "minute": 55}
